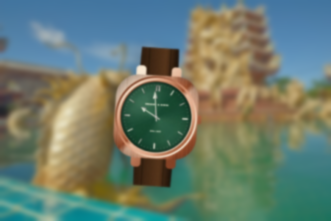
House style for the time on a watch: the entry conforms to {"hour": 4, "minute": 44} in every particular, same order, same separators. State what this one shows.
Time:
{"hour": 9, "minute": 59}
